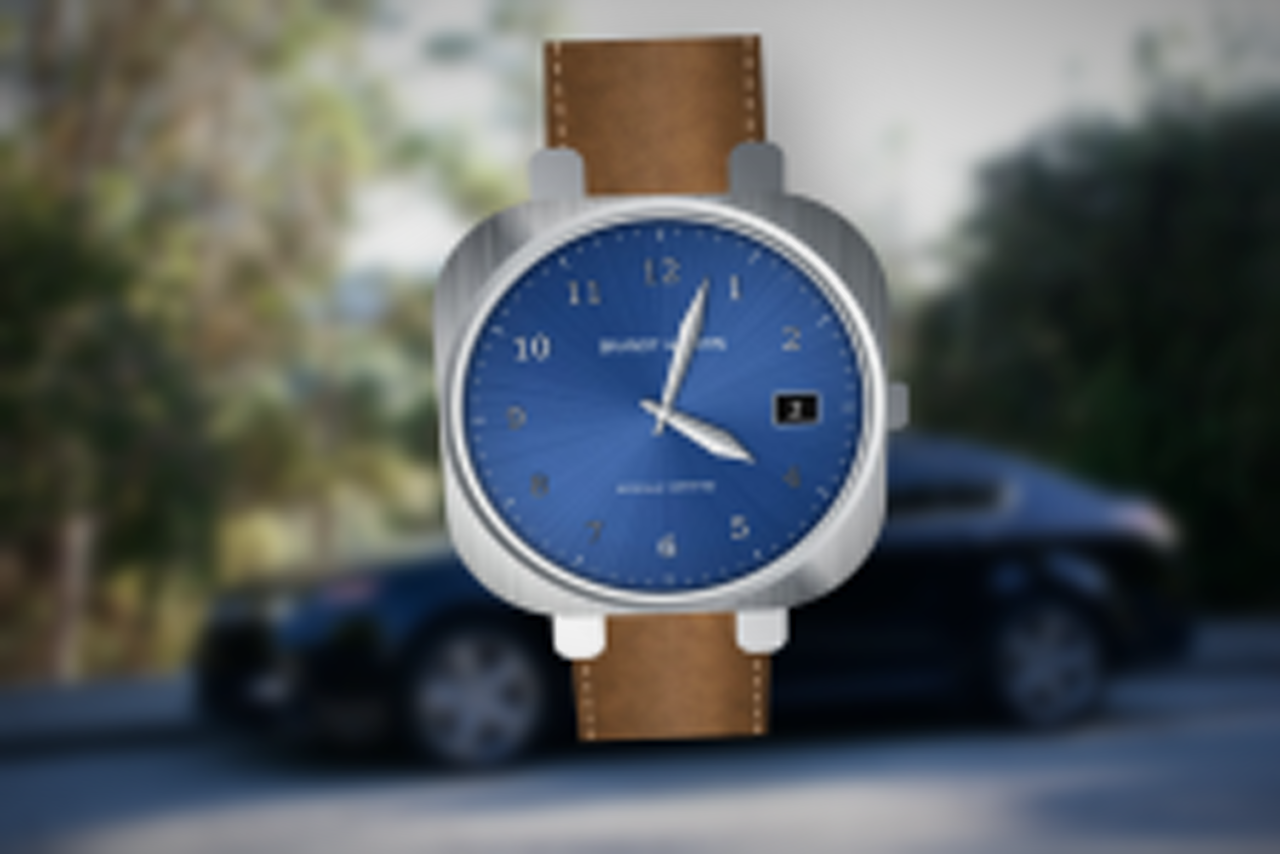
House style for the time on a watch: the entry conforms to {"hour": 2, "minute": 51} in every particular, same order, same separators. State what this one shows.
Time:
{"hour": 4, "minute": 3}
